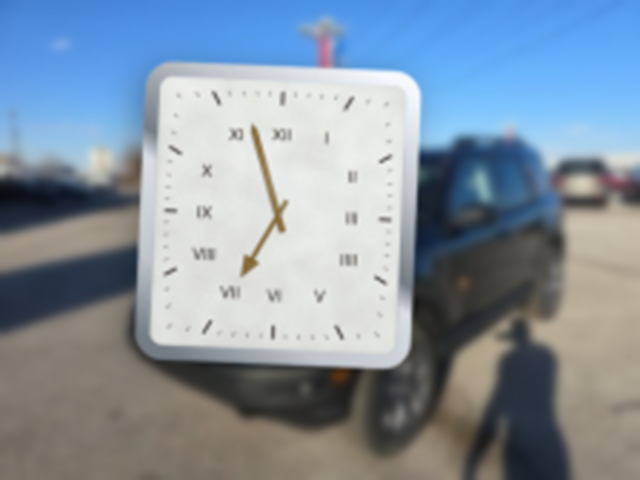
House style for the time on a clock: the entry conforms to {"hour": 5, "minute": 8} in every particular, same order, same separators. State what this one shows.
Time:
{"hour": 6, "minute": 57}
